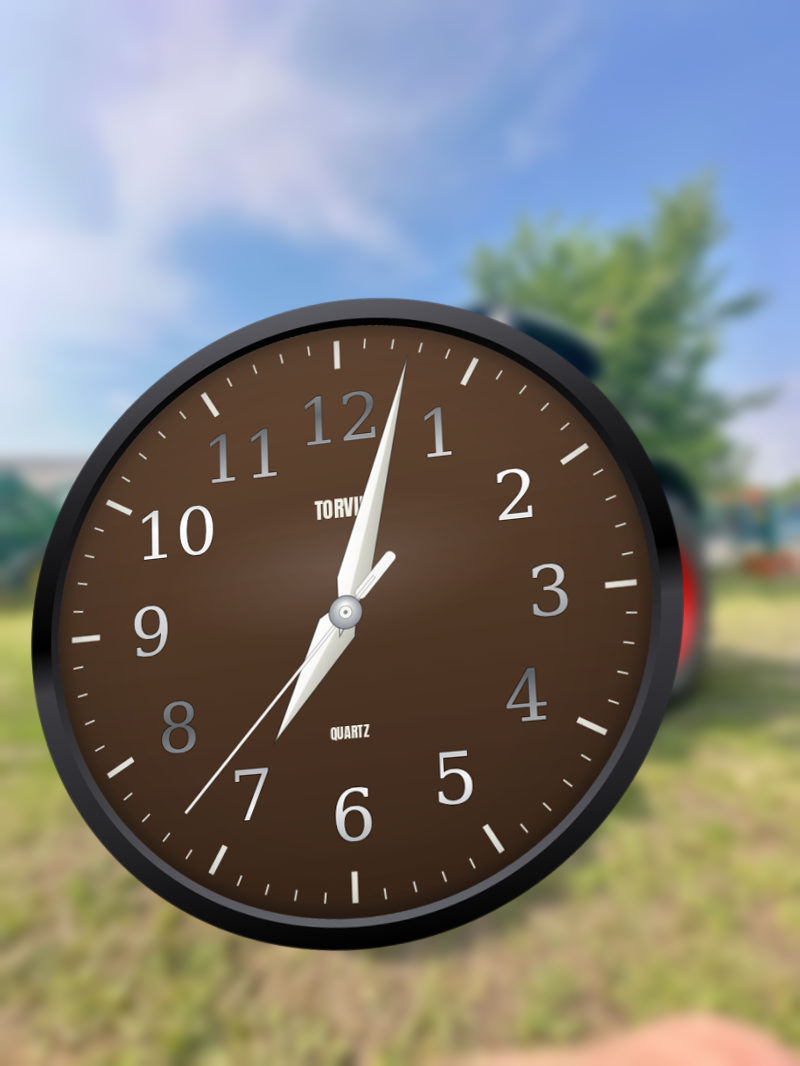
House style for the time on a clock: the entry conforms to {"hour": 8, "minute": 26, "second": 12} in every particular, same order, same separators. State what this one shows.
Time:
{"hour": 7, "minute": 2, "second": 37}
